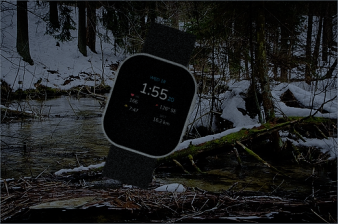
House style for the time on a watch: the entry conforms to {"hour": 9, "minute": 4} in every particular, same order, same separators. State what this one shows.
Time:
{"hour": 1, "minute": 55}
